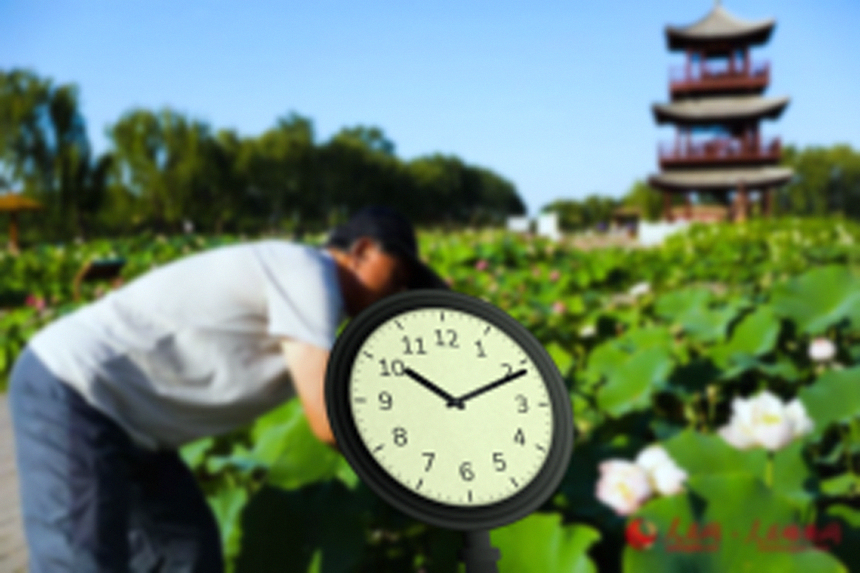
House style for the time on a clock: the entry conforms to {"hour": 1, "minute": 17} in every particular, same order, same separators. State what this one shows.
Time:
{"hour": 10, "minute": 11}
